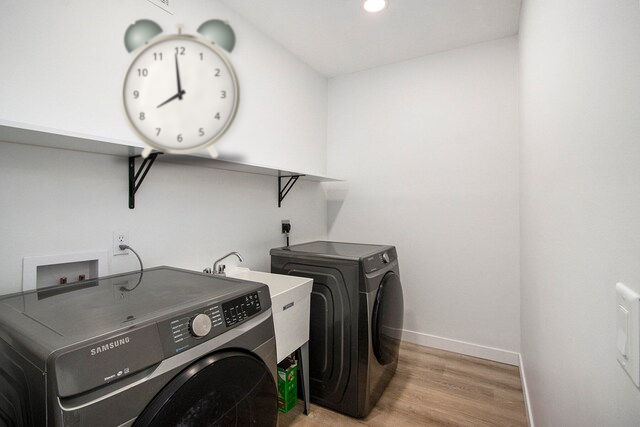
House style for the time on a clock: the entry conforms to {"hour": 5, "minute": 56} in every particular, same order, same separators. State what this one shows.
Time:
{"hour": 7, "minute": 59}
